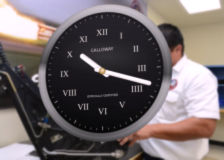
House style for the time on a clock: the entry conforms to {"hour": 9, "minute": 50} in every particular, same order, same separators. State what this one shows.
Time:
{"hour": 10, "minute": 18}
